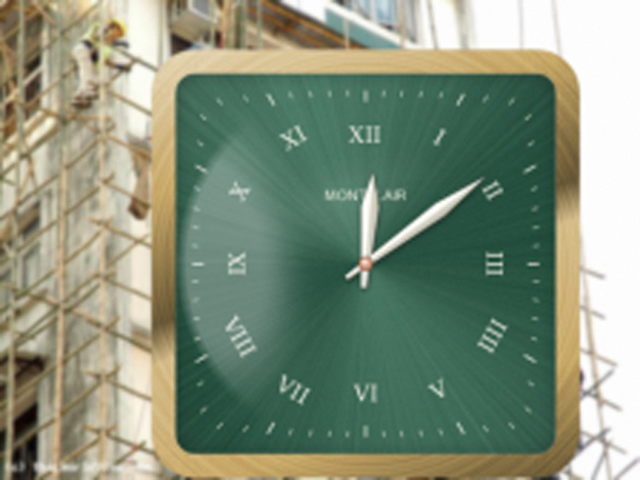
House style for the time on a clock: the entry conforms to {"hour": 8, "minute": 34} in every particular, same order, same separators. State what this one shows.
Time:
{"hour": 12, "minute": 9}
